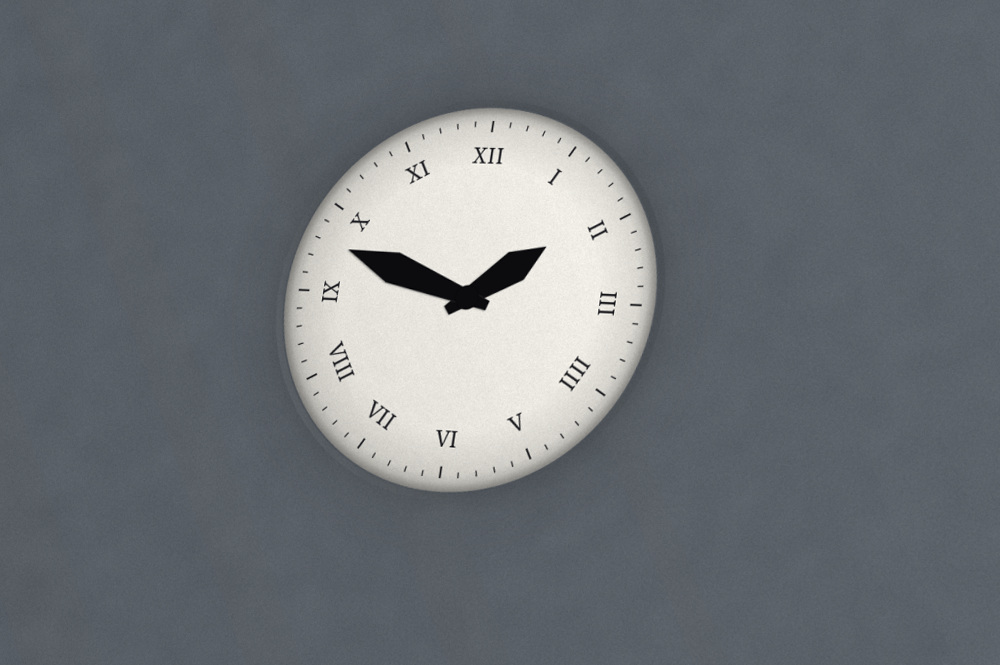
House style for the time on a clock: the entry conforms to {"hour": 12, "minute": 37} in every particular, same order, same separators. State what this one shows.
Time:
{"hour": 1, "minute": 48}
